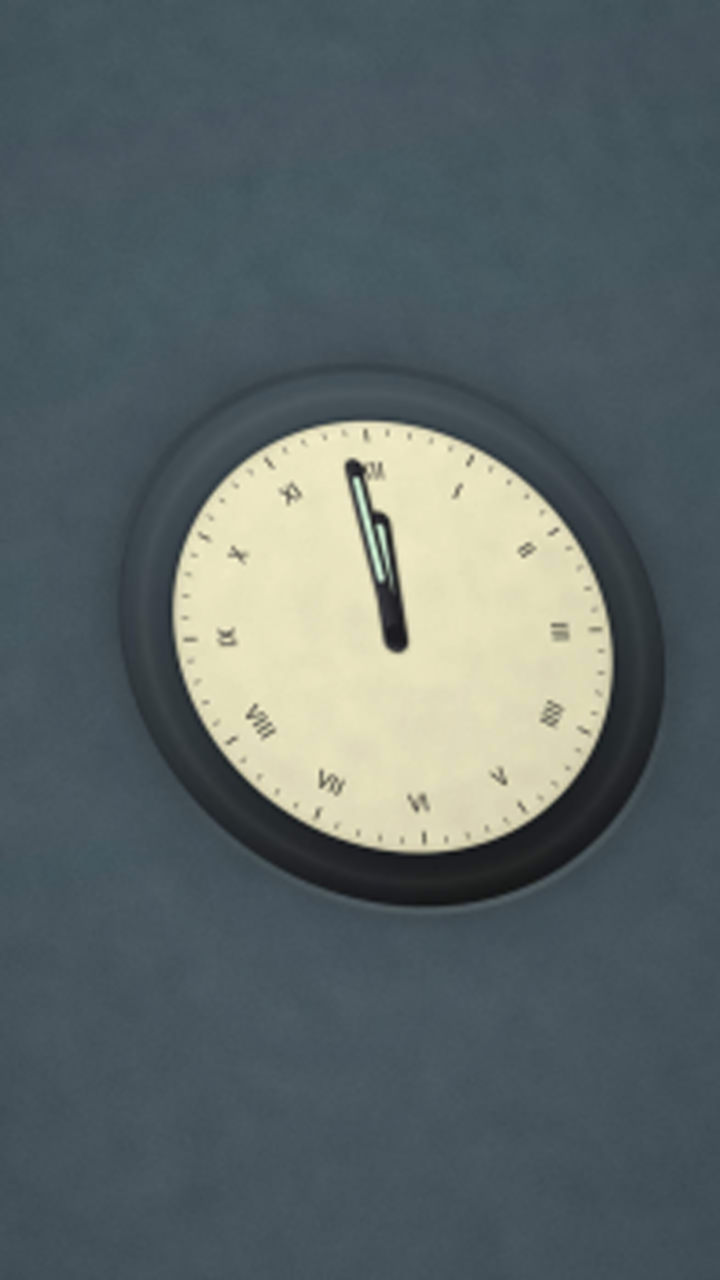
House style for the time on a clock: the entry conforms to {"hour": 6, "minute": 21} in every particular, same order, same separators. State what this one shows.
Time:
{"hour": 11, "minute": 59}
